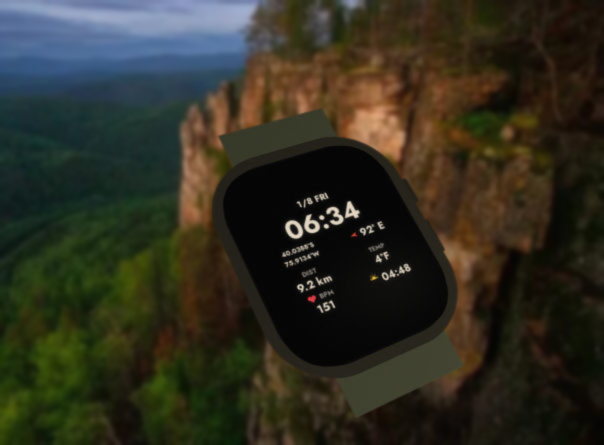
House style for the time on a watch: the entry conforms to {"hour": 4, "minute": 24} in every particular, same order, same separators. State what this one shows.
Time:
{"hour": 6, "minute": 34}
